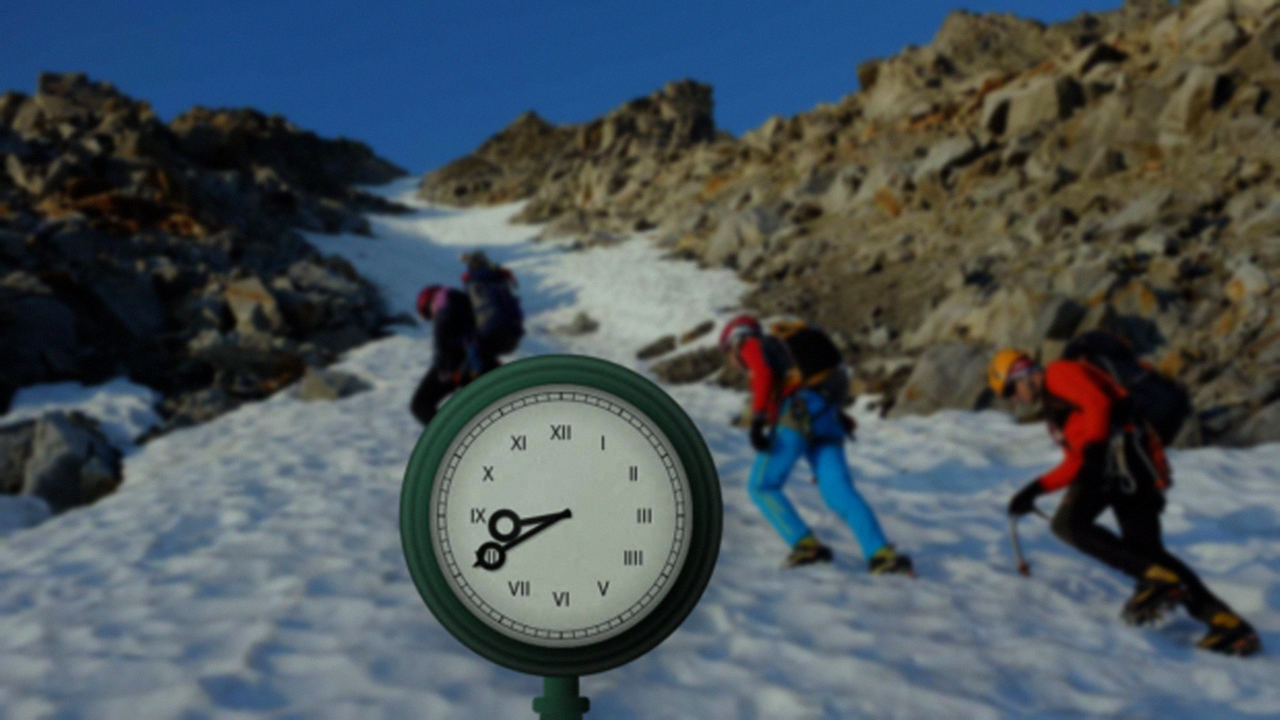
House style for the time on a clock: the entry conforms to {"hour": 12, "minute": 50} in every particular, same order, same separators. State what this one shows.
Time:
{"hour": 8, "minute": 40}
